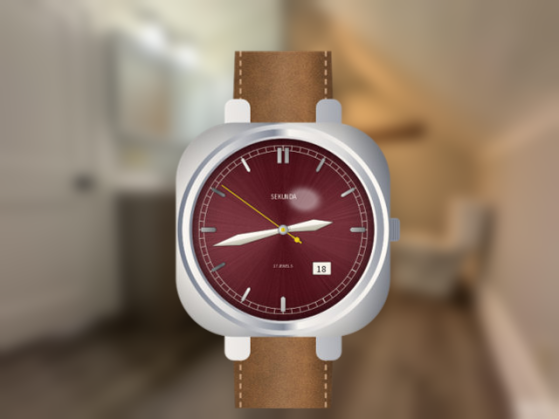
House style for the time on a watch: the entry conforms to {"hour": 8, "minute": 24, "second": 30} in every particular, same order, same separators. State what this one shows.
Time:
{"hour": 2, "minute": 42, "second": 51}
